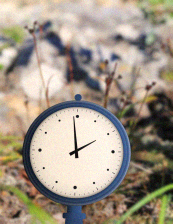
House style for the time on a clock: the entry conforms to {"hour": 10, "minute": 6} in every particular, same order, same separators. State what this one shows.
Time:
{"hour": 1, "minute": 59}
